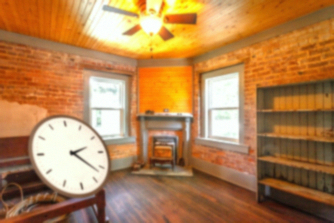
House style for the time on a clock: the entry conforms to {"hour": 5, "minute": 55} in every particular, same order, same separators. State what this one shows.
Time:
{"hour": 2, "minute": 22}
